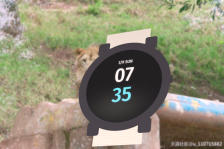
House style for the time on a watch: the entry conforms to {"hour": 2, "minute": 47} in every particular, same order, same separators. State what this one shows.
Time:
{"hour": 7, "minute": 35}
